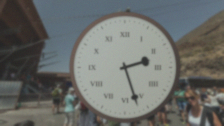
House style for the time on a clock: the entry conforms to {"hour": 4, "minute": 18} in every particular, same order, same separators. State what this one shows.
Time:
{"hour": 2, "minute": 27}
